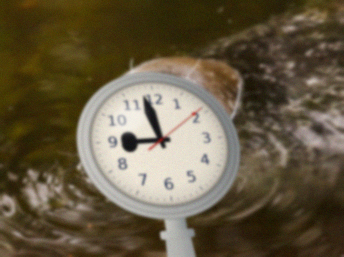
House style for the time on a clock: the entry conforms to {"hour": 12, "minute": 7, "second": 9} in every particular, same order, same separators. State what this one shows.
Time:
{"hour": 8, "minute": 58, "second": 9}
